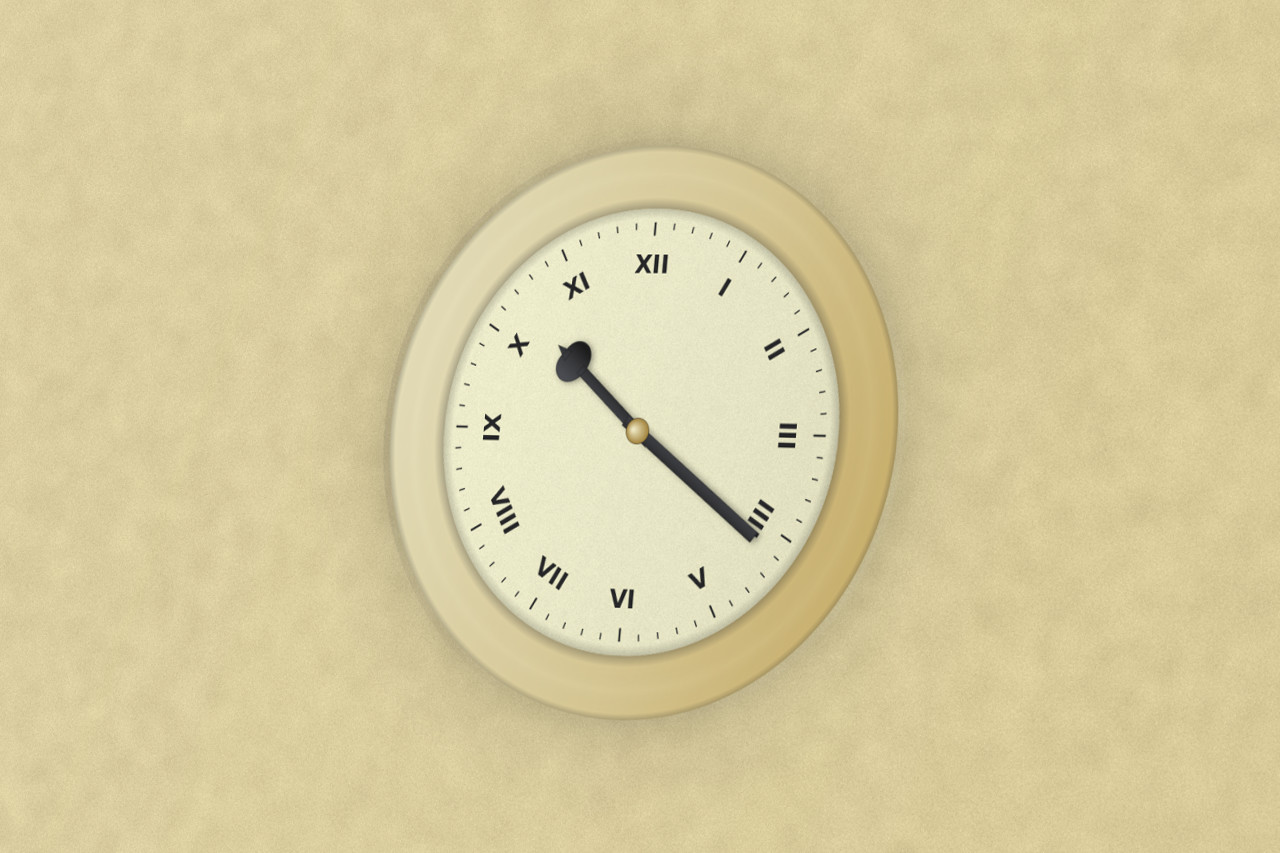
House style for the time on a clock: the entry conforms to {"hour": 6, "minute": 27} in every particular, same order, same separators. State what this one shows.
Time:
{"hour": 10, "minute": 21}
